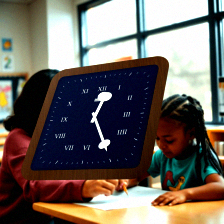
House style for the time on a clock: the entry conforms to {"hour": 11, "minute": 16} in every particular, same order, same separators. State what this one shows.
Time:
{"hour": 12, "minute": 25}
